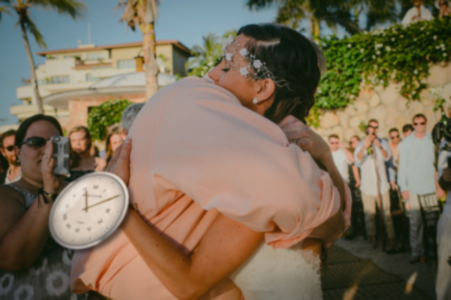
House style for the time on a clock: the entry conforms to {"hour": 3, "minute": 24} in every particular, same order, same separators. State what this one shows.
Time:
{"hour": 11, "minute": 10}
